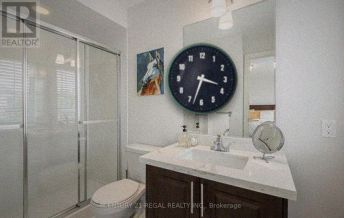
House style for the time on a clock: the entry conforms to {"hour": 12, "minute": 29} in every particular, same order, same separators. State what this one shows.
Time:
{"hour": 3, "minute": 33}
